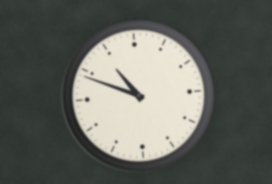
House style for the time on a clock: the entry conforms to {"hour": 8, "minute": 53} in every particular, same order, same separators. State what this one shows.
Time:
{"hour": 10, "minute": 49}
